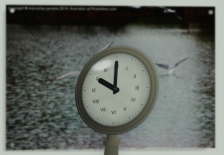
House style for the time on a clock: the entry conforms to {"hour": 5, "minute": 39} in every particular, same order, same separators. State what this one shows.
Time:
{"hour": 10, "minute": 0}
